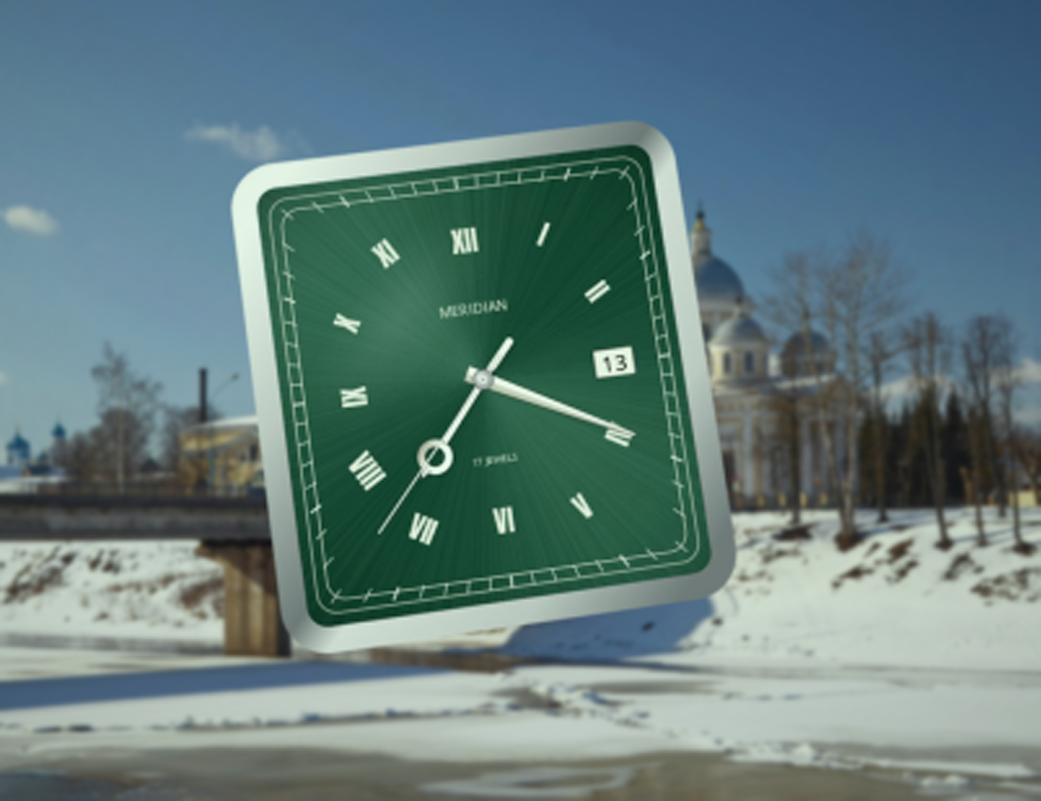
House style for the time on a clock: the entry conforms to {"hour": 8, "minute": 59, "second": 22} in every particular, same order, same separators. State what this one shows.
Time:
{"hour": 7, "minute": 19, "second": 37}
